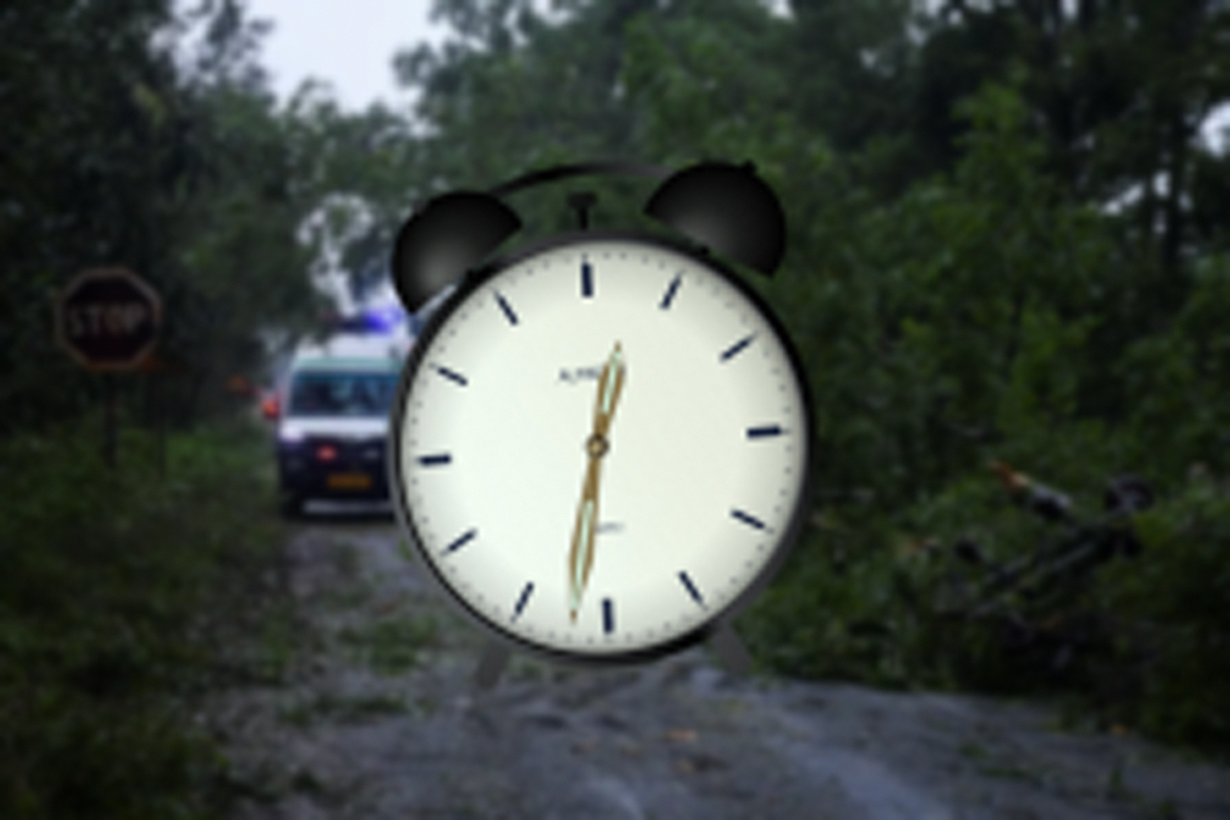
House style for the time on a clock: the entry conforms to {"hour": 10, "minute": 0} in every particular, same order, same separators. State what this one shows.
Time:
{"hour": 12, "minute": 32}
